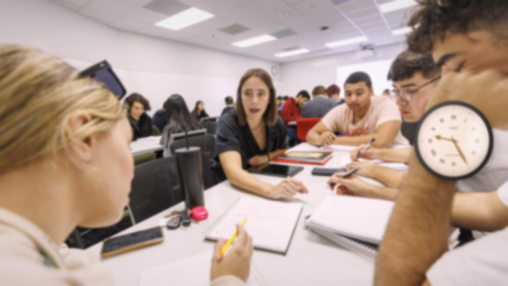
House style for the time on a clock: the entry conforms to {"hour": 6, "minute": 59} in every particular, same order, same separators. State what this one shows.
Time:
{"hour": 9, "minute": 25}
